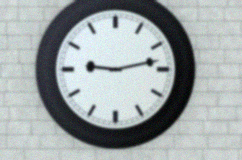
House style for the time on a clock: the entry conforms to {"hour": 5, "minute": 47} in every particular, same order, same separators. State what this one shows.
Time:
{"hour": 9, "minute": 13}
